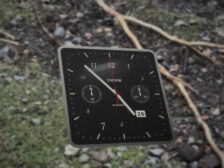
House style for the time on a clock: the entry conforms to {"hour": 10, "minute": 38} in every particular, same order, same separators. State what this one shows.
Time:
{"hour": 4, "minute": 53}
